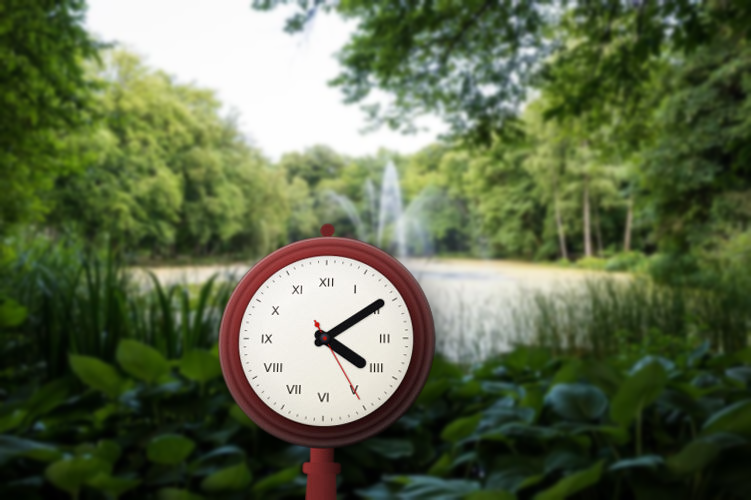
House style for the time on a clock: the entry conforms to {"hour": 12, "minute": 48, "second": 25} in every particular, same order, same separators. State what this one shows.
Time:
{"hour": 4, "minute": 9, "second": 25}
